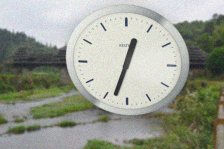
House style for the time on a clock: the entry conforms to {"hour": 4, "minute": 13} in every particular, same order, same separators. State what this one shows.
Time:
{"hour": 12, "minute": 33}
